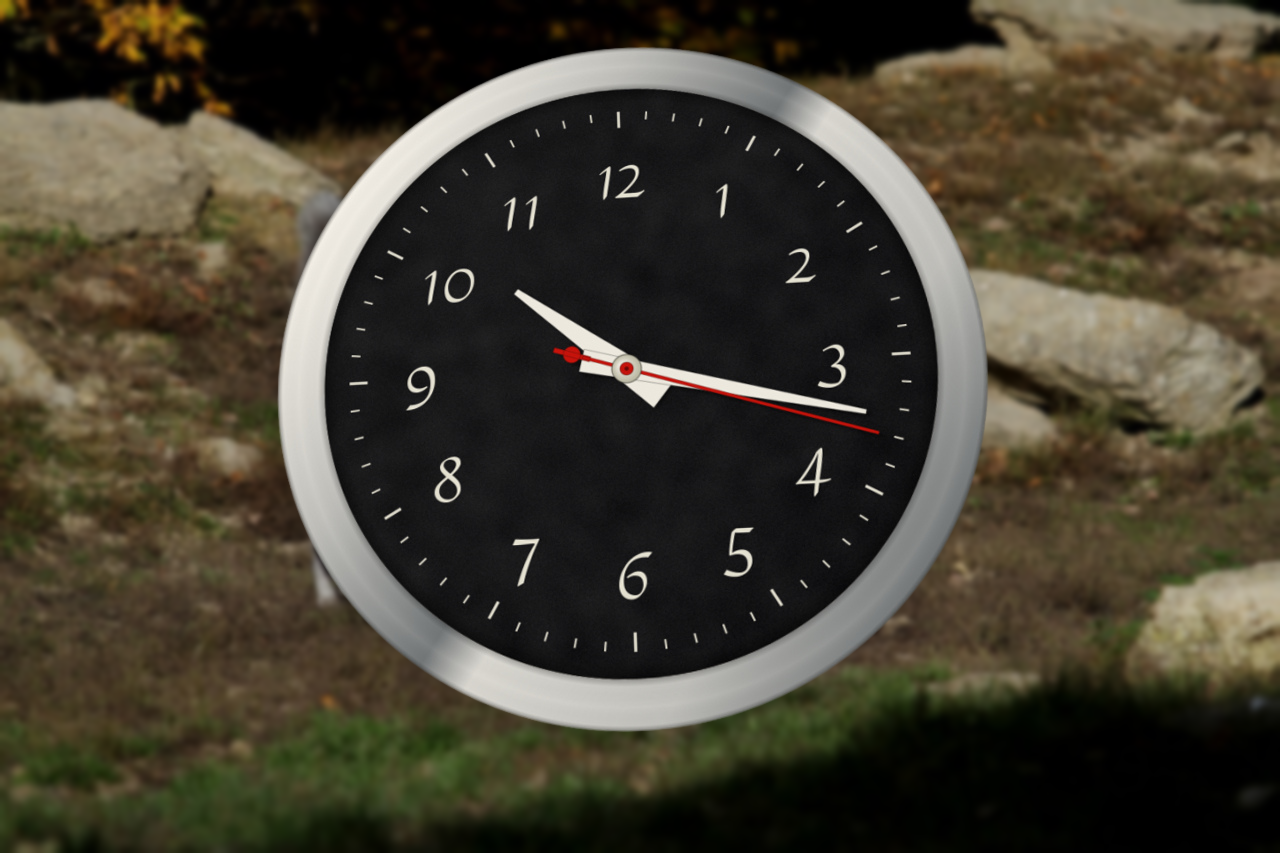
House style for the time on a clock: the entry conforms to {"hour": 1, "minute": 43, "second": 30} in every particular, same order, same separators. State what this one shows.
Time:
{"hour": 10, "minute": 17, "second": 18}
